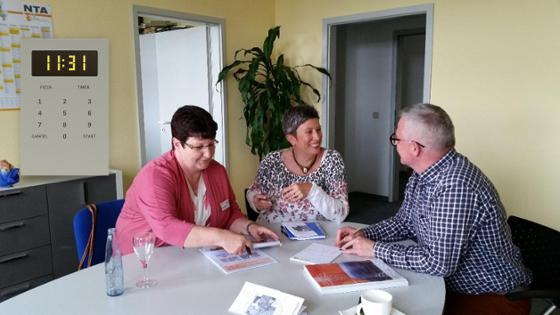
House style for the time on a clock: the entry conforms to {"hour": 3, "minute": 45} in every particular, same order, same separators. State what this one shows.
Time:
{"hour": 11, "minute": 31}
